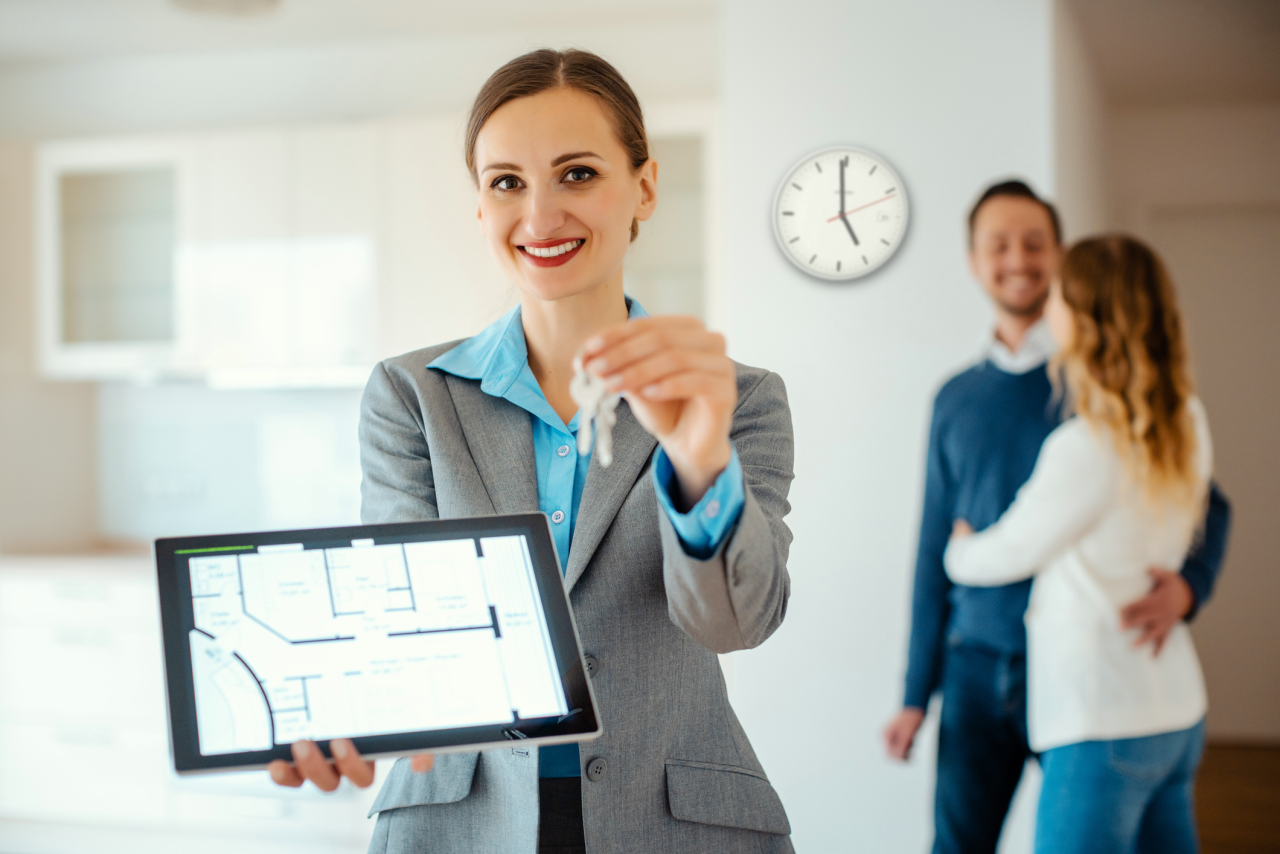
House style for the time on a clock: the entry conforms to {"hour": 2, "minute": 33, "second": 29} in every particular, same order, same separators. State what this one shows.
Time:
{"hour": 4, "minute": 59, "second": 11}
